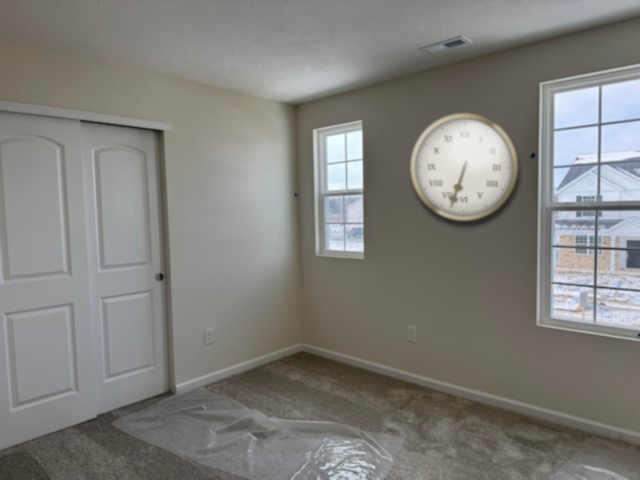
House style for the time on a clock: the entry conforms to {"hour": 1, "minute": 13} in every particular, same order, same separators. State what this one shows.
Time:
{"hour": 6, "minute": 33}
